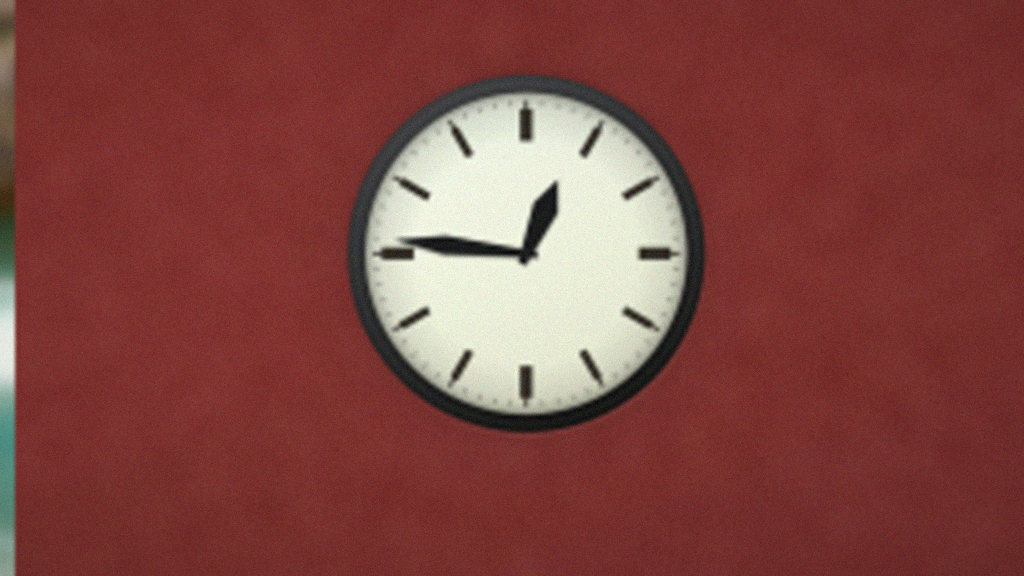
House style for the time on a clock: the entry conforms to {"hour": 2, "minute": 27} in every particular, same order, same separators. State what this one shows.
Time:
{"hour": 12, "minute": 46}
